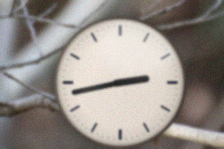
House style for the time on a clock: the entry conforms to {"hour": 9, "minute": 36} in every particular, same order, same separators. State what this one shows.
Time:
{"hour": 2, "minute": 43}
